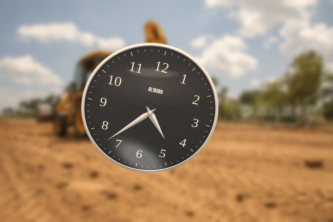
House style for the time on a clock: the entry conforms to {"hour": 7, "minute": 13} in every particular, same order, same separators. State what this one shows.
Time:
{"hour": 4, "minute": 37}
